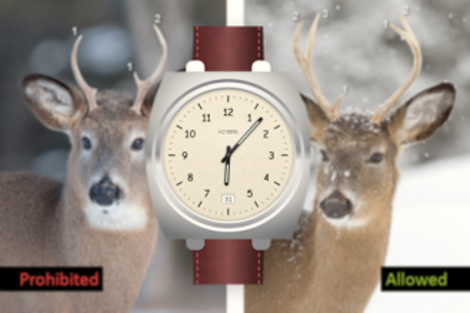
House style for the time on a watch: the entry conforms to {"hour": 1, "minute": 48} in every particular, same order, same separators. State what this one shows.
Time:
{"hour": 6, "minute": 7}
